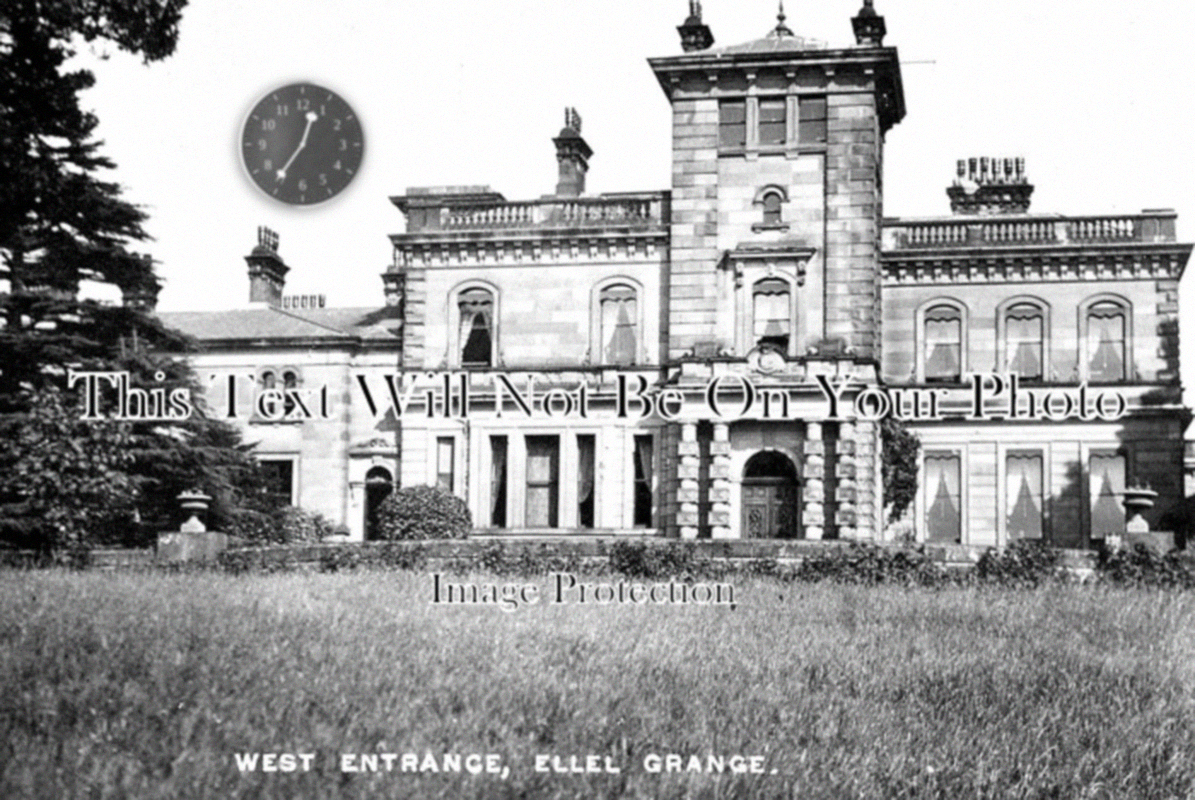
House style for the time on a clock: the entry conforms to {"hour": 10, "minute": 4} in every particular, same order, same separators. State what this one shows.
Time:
{"hour": 12, "minute": 36}
